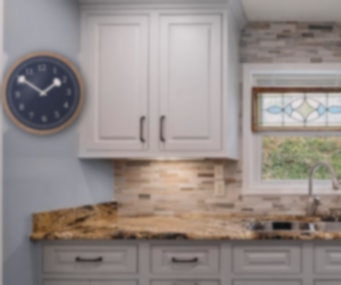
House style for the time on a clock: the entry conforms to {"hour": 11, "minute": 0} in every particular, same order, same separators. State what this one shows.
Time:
{"hour": 1, "minute": 51}
